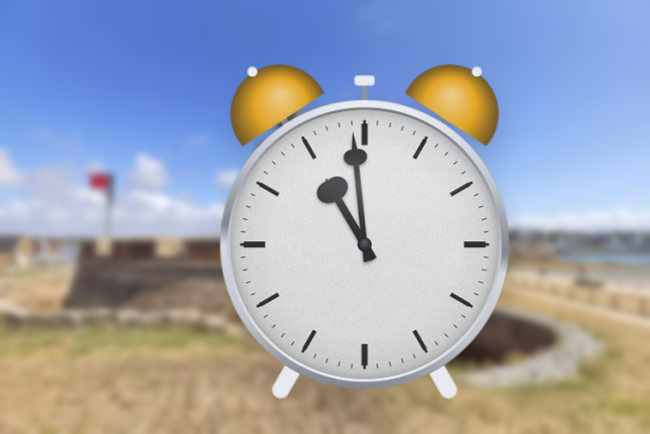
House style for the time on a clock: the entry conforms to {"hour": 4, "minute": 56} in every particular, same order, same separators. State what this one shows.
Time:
{"hour": 10, "minute": 59}
